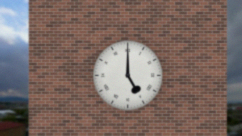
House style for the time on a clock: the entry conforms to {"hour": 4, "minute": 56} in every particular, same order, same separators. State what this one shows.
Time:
{"hour": 5, "minute": 0}
